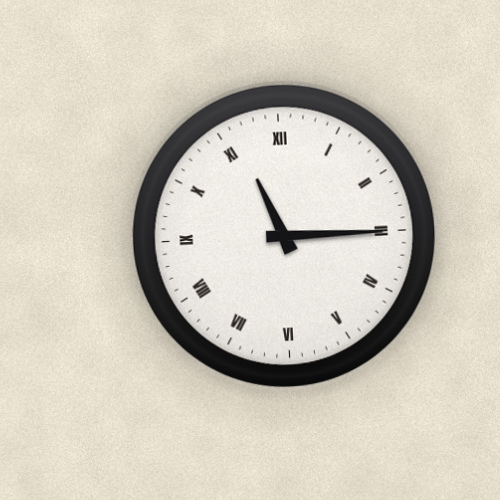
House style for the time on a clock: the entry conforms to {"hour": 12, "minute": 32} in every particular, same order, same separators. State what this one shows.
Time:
{"hour": 11, "minute": 15}
